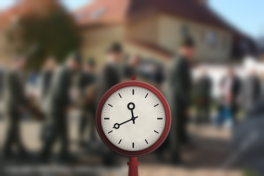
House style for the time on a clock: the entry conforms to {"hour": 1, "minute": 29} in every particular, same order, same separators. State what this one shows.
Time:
{"hour": 11, "minute": 41}
